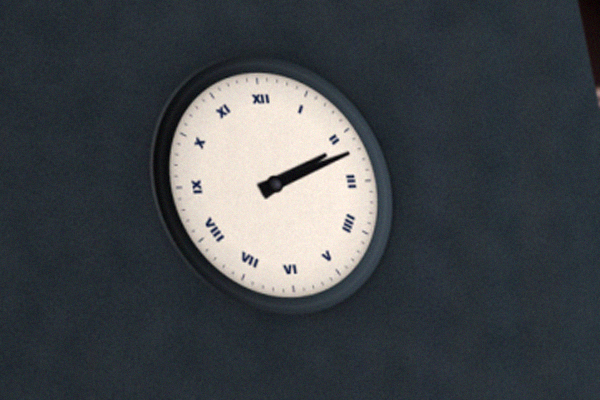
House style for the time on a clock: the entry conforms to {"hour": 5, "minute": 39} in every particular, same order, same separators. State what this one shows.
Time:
{"hour": 2, "minute": 12}
